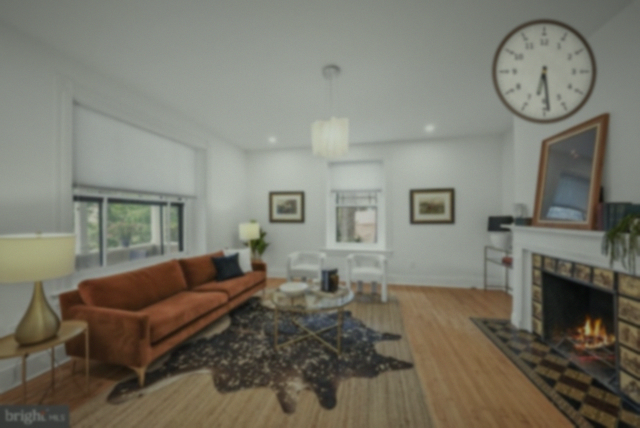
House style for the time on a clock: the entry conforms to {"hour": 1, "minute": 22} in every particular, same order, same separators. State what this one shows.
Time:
{"hour": 6, "minute": 29}
